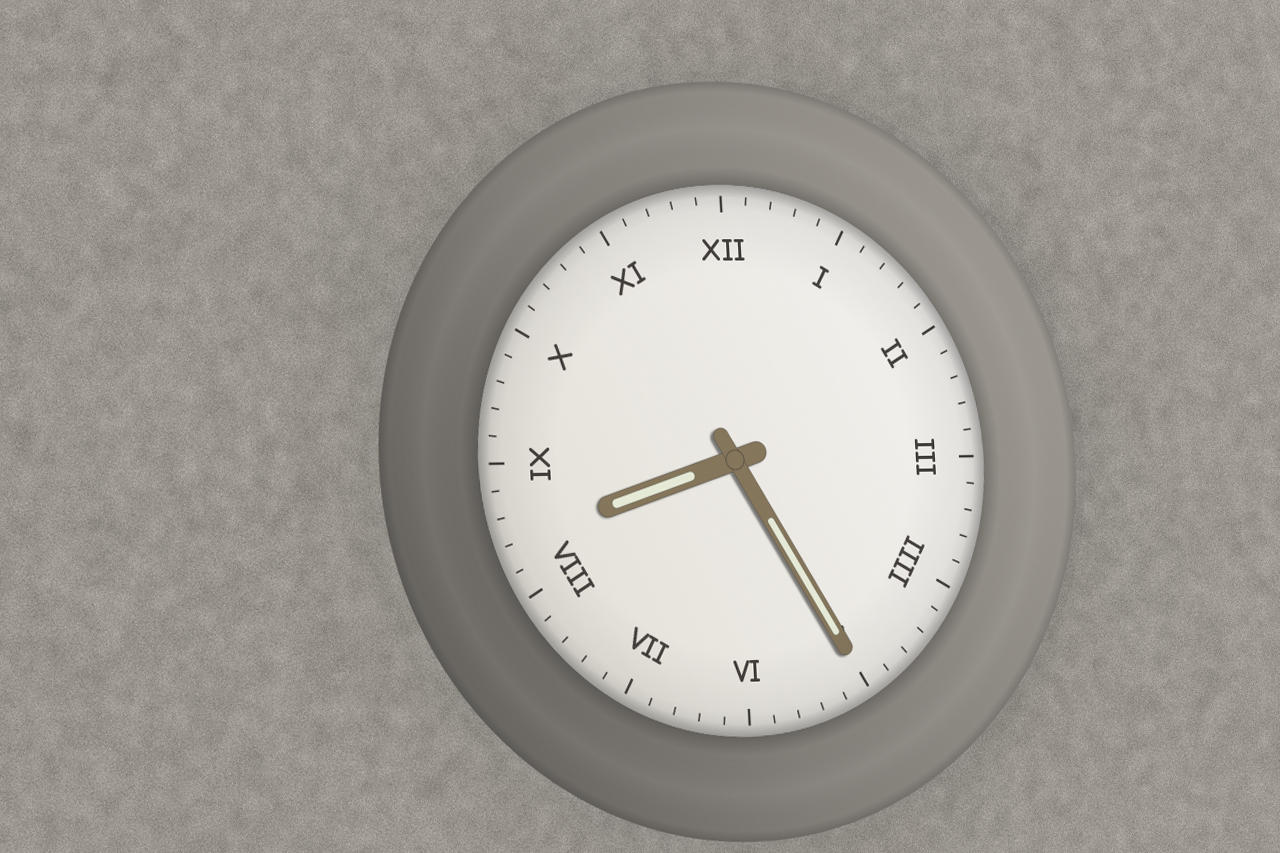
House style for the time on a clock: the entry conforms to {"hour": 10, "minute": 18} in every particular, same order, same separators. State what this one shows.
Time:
{"hour": 8, "minute": 25}
